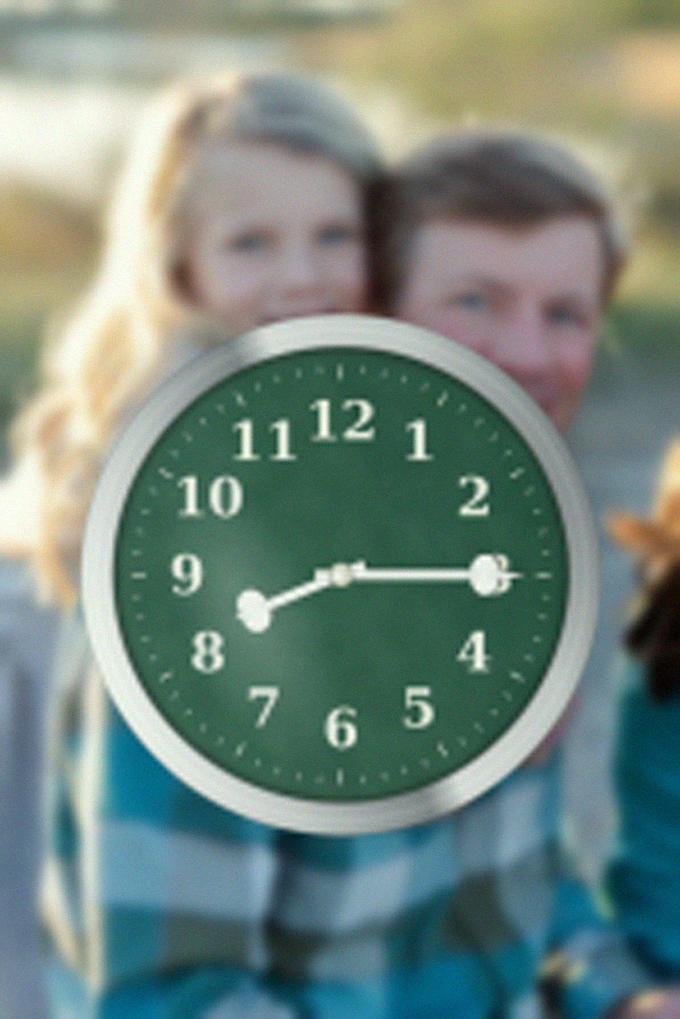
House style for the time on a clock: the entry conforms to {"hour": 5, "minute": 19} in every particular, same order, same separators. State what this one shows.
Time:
{"hour": 8, "minute": 15}
